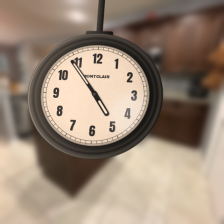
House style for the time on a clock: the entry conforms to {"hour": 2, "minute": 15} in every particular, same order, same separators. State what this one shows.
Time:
{"hour": 4, "minute": 54}
